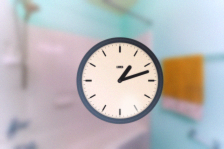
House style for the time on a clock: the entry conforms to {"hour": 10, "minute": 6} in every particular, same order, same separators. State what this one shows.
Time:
{"hour": 1, "minute": 12}
